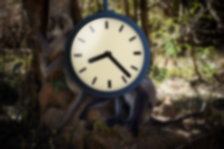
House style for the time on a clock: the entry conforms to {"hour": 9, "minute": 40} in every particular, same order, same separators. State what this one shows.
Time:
{"hour": 8, "minute": 23}
